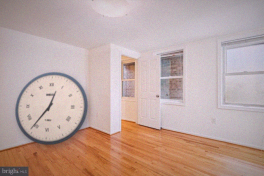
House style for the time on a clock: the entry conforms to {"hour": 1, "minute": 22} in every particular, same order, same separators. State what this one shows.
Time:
{"hour": 12, "minute": 36}
